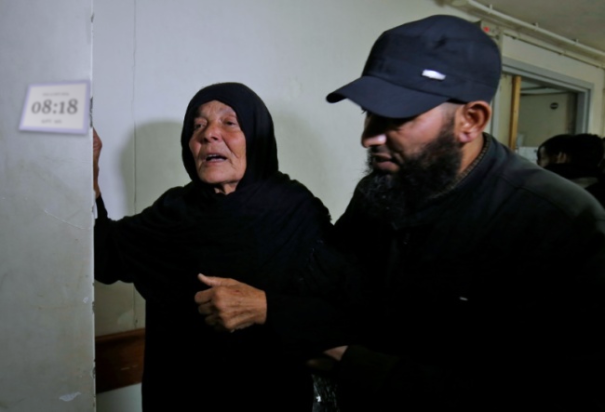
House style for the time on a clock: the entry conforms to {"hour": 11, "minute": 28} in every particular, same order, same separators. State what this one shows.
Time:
{"hour": 8, "minute": 18}
